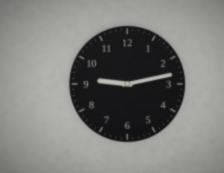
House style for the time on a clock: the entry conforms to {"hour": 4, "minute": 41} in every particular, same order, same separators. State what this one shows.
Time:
{"hour": 9, "minute": 13}
